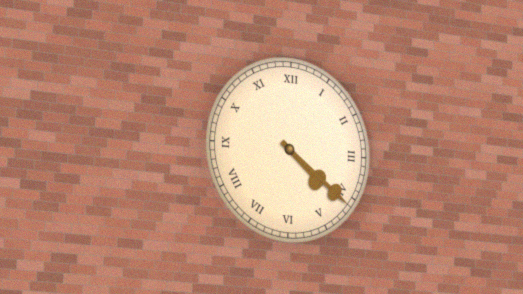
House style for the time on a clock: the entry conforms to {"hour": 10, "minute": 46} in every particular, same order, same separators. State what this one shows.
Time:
{"hour": 4, "minute": 21}
